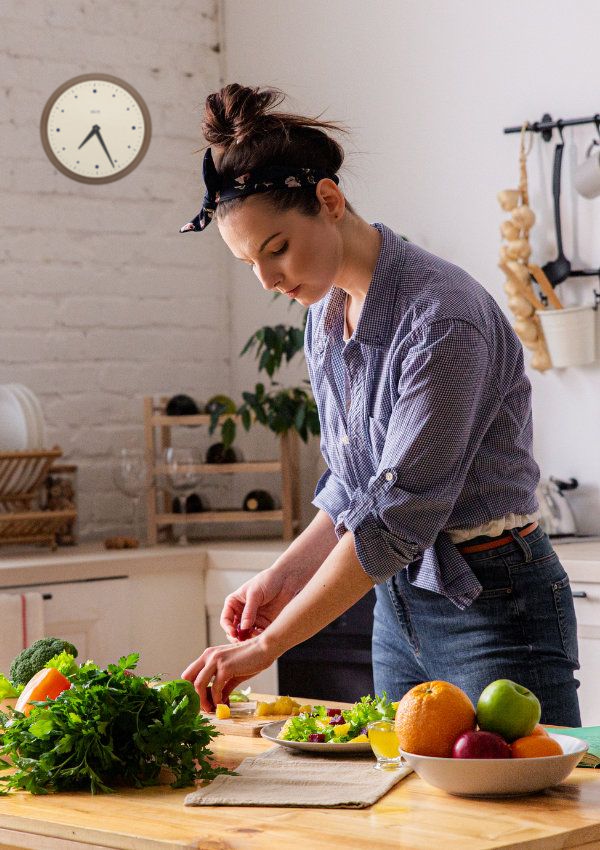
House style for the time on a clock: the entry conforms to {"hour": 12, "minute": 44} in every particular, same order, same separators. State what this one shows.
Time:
{"hour": 7, "minute": 26}
